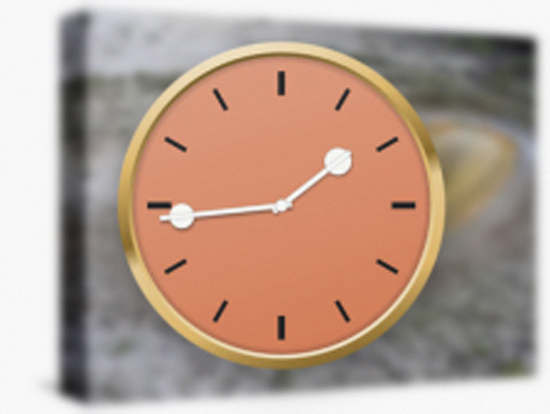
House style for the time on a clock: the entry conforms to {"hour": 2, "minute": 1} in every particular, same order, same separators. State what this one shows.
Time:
{"hour": 1, "minute": 44}
